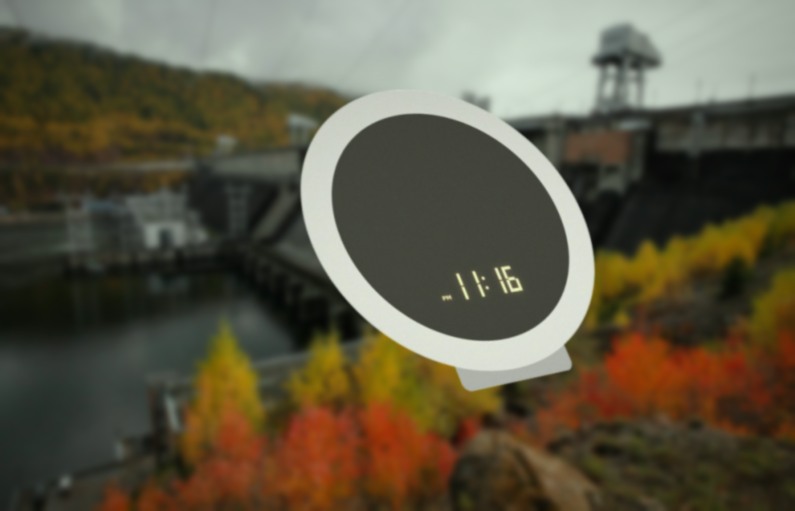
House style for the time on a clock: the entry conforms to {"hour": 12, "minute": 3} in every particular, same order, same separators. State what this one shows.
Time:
{"hour": 11, "minute": 16}
